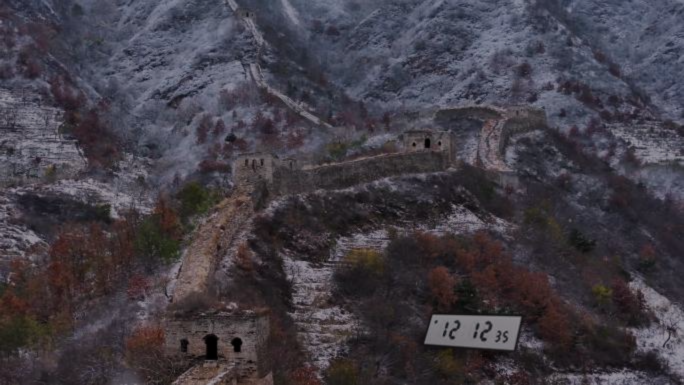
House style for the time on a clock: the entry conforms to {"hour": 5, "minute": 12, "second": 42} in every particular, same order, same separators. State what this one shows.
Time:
{"hour": 12, "minute": 12, "second": 35}
